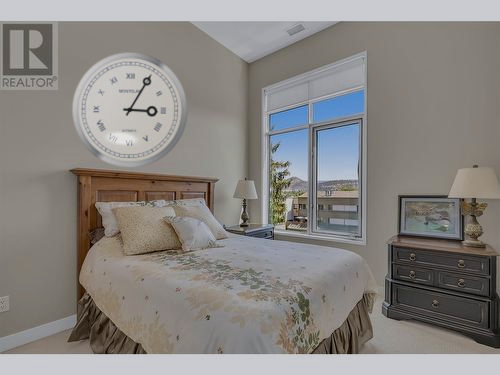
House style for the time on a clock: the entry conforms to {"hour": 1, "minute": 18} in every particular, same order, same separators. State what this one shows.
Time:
{"hour": 3, "minute": 5}
